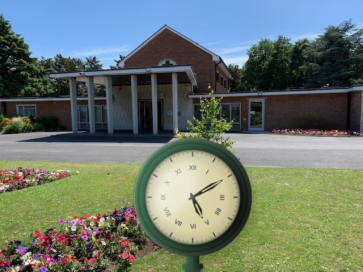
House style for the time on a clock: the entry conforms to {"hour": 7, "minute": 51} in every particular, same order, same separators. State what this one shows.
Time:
{"hour": 5, "minute": 10}
